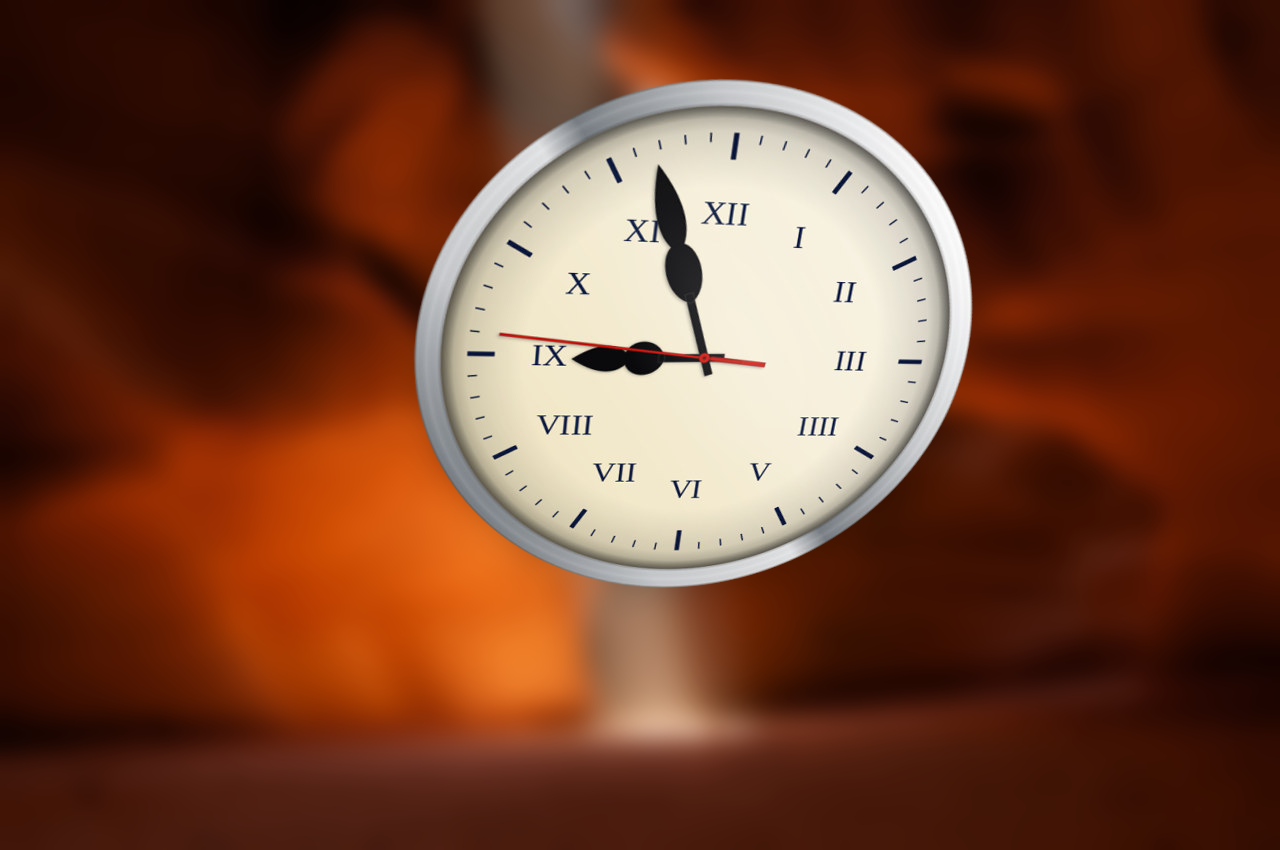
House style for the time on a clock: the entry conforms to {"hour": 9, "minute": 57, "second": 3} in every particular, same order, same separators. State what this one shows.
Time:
{"hour": 8, "minute": 56, "second": 46}
